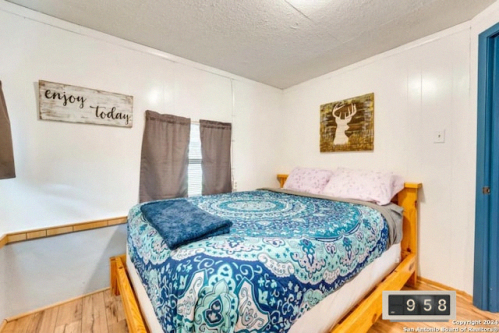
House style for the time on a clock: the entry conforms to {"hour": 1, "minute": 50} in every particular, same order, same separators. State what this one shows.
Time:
{"hour": 9, "minute": 58}
